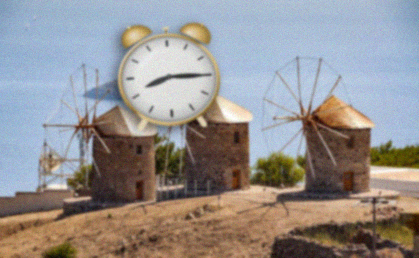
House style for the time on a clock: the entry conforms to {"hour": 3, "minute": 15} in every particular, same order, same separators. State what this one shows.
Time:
{"hour": 8, "minute": 15}
